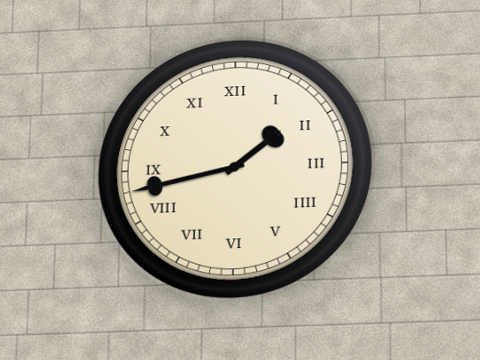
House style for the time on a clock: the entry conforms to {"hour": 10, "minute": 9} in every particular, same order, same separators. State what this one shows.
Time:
{"hour": 1, "minute": 43}
